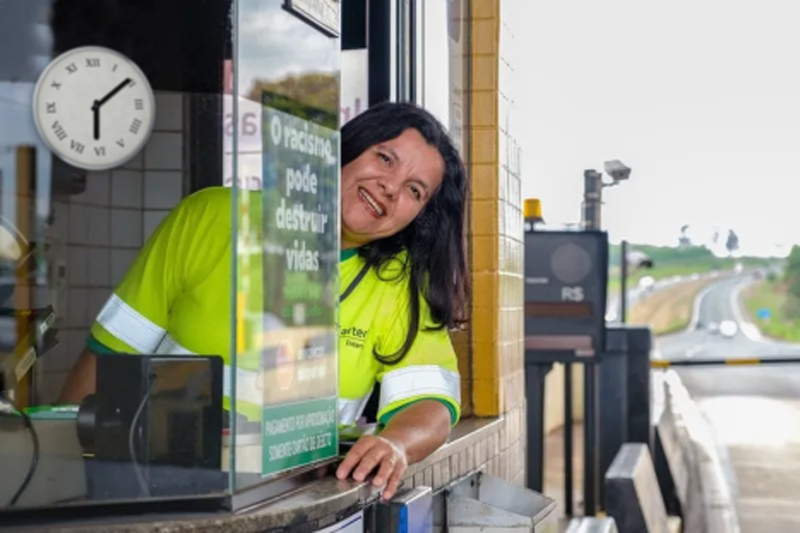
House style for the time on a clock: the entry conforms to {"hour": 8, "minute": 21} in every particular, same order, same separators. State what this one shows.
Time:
{"hour": 6, "minute": 9}
